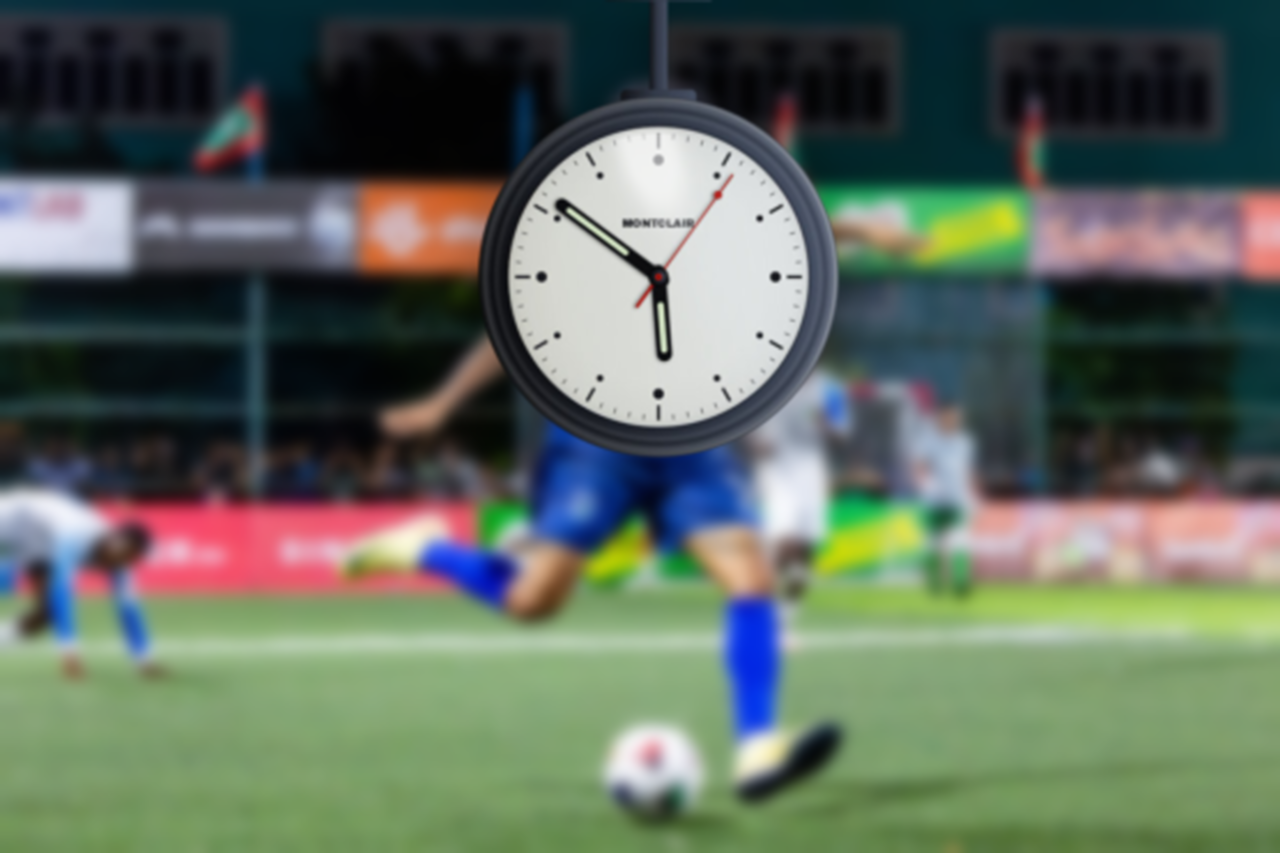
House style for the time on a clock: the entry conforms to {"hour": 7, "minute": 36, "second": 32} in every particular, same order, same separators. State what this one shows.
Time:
{"hour": 5, "minute": 51, "second": 6}
